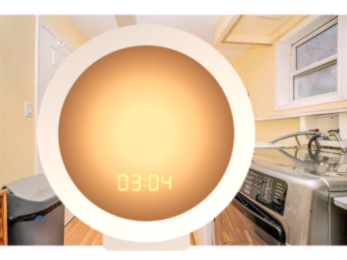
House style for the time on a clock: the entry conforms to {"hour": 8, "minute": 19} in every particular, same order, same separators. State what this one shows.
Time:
{"hour": 3, "minute": 4}
